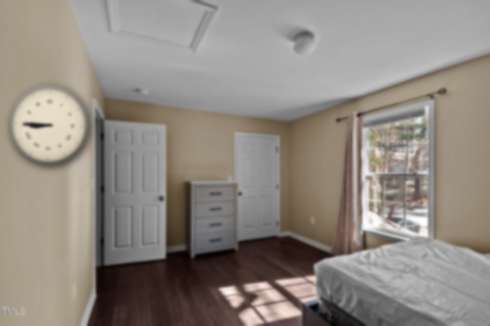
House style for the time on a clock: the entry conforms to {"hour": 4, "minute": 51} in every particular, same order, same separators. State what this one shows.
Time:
{"hour": 8, "minute": 45}
